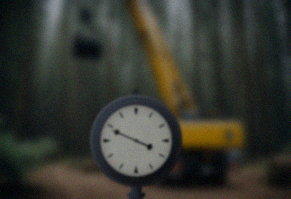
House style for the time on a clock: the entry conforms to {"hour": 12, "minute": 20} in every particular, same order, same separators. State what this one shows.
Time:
{"hour": 3, "minute": 49}
